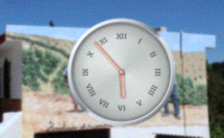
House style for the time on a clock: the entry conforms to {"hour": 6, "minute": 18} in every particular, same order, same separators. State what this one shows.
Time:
{"hour": 5, "minute": 53}
